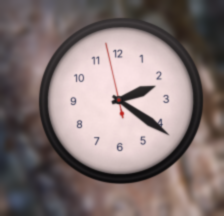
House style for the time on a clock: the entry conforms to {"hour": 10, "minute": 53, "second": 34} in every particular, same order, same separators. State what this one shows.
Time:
{"hour": 2, "minute": 20, "second": 58}
